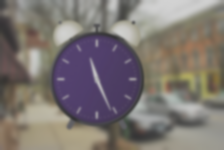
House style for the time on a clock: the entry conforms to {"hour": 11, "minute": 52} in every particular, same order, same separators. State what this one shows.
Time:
{"hour": 11, "minute": 26}
